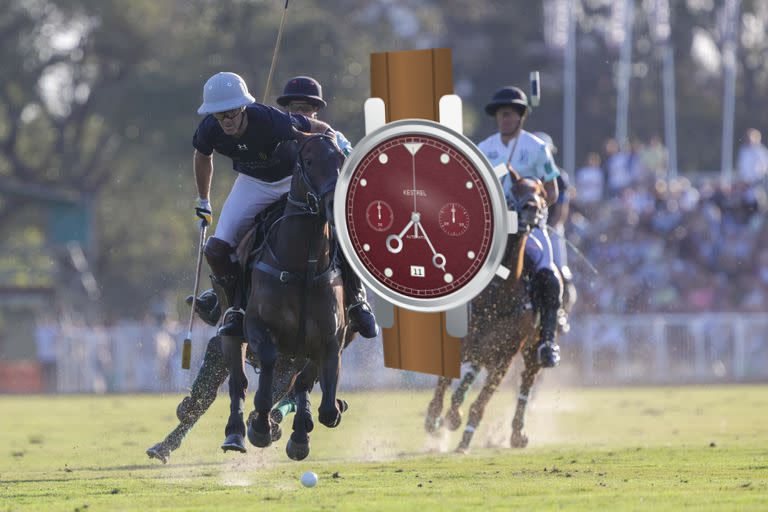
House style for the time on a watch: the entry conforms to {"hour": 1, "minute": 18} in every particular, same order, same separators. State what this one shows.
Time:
{"hour": 7, "minute": 25}
